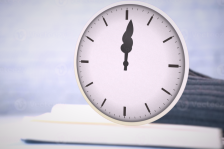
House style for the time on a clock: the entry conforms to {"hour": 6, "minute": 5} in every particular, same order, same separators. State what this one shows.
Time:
{"hour": 12, "minute": 1}
